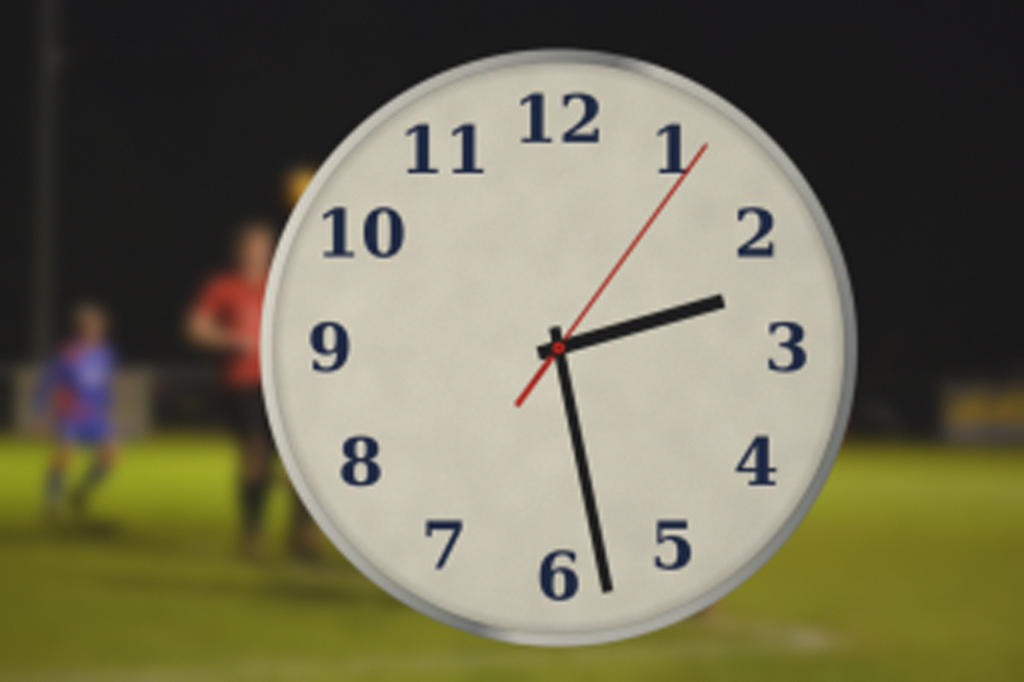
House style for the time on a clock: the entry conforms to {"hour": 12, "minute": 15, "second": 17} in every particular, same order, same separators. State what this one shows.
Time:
{"hour": 2, "minute": 28, "second": 6}
